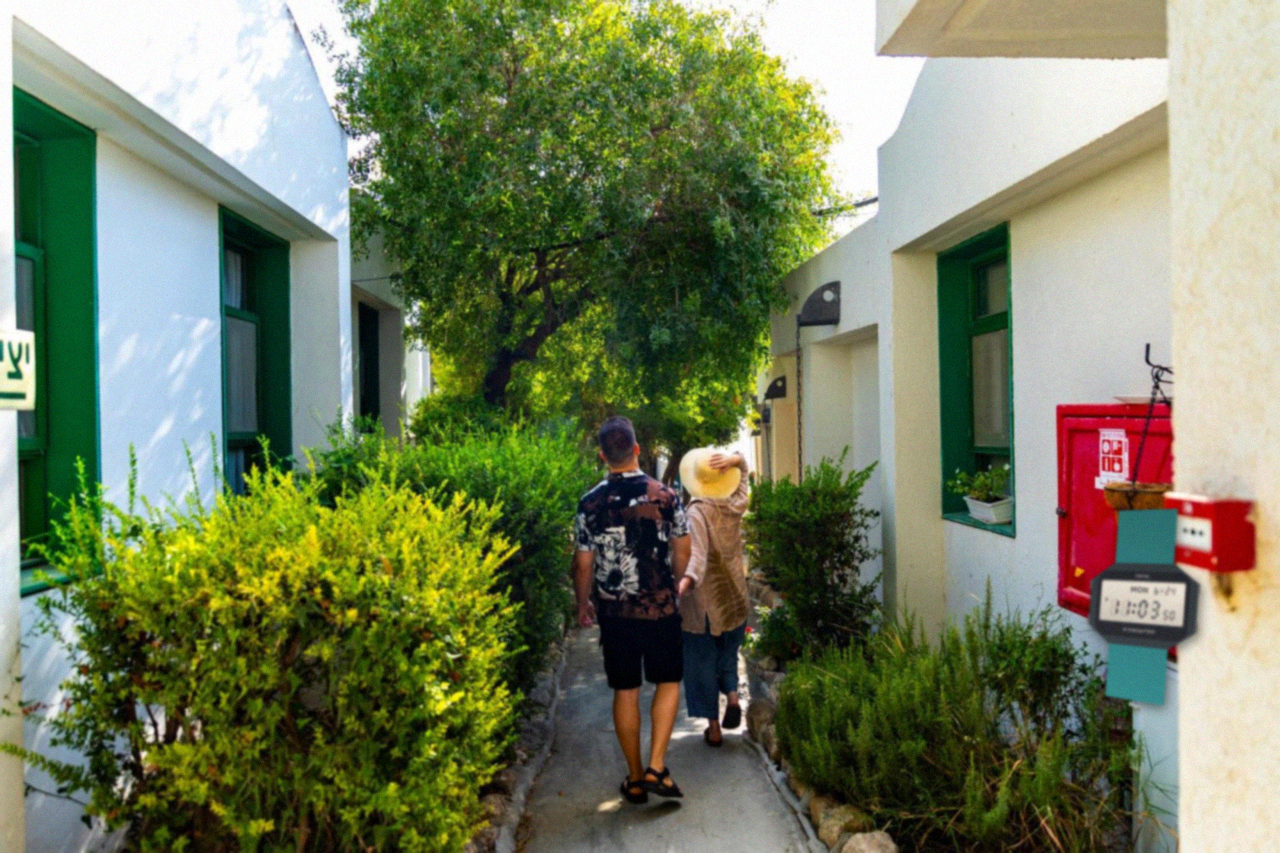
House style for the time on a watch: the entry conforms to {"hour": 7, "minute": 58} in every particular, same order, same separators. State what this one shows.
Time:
{"hour": 11, "minute": 3}
